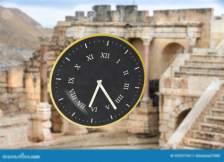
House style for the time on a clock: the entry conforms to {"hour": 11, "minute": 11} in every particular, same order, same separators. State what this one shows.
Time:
{"hour": 6, "minute": 23}
